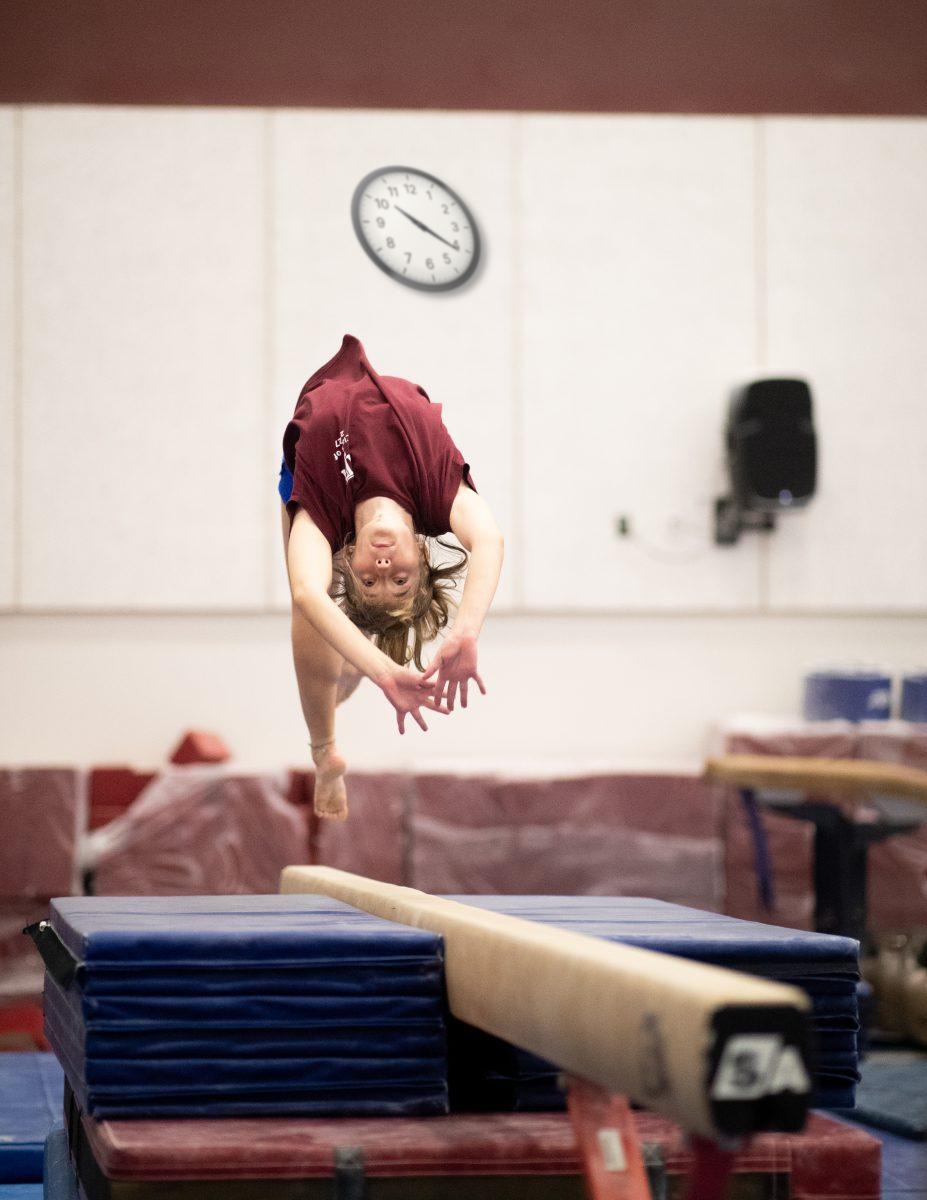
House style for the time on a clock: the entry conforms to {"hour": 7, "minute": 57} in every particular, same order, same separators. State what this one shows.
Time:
{"hour": 10, "minute": 21}
